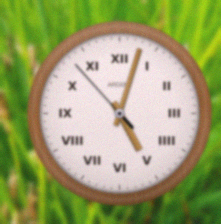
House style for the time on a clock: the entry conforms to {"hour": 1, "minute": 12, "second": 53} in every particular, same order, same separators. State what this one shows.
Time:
{"hour": 5, "minute": 2, "second": 53}
